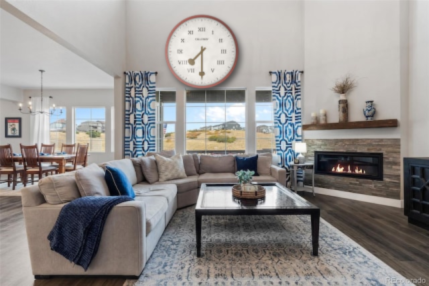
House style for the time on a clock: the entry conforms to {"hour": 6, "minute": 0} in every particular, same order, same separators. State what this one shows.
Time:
{"hour": 7, "minute": 30}
